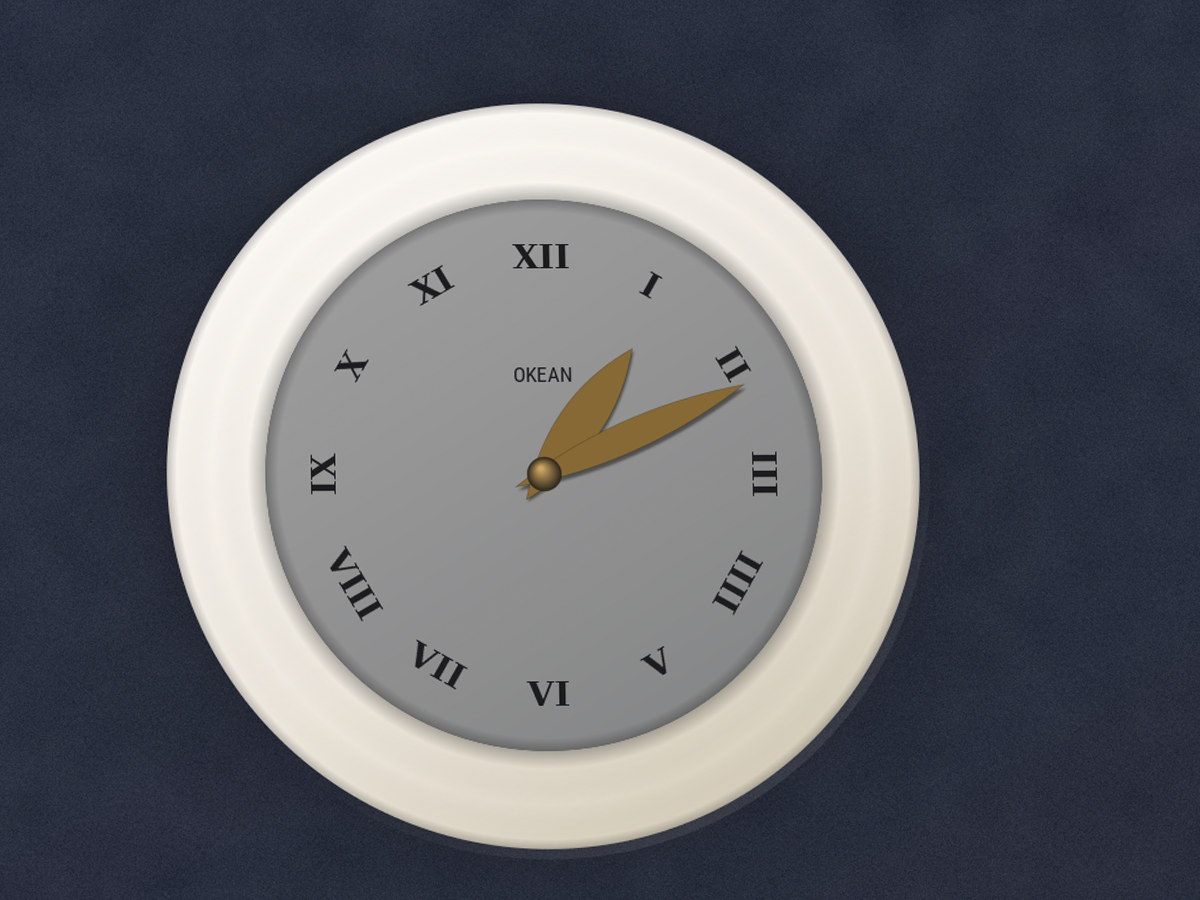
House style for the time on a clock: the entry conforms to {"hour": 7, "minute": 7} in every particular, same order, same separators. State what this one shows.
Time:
{"hour": 1, "minute": 11}
